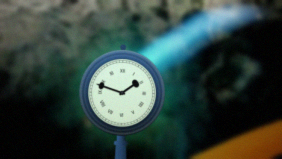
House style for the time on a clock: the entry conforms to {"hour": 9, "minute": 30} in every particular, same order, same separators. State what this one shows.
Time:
{"hour": 1, "minute": 48}
